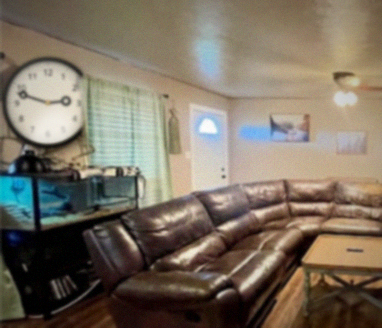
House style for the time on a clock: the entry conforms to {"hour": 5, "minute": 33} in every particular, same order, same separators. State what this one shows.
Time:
{"hour": 2, "minute": 48}
